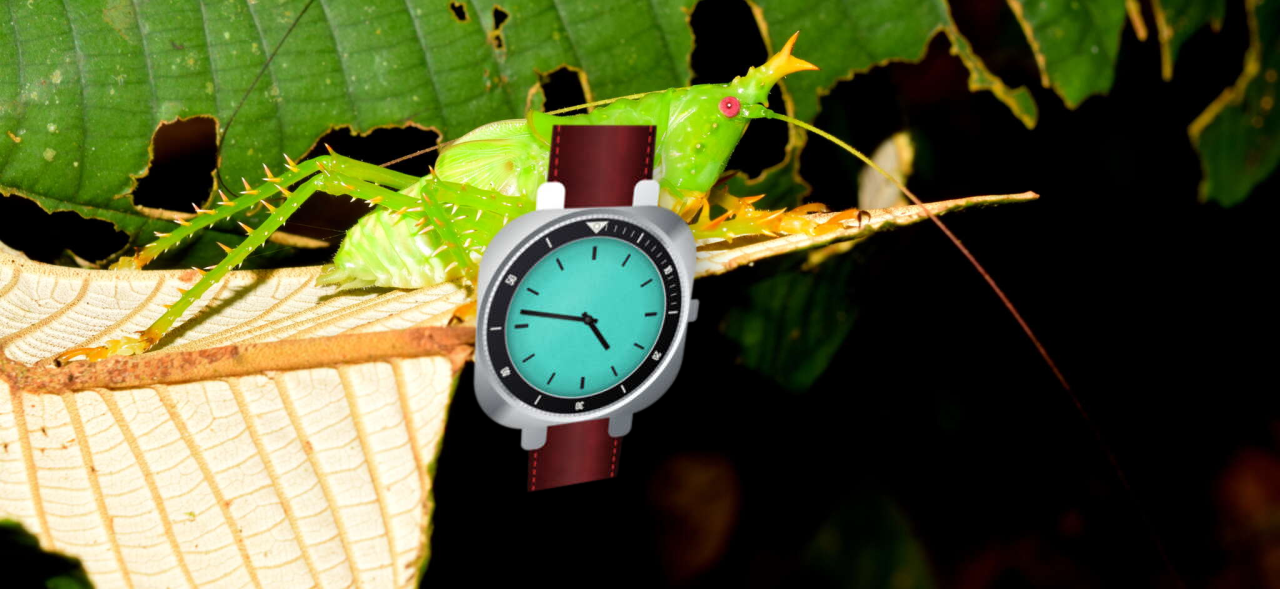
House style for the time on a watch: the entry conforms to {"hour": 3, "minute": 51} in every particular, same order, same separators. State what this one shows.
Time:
{"hour": 4, "minute": 47}
